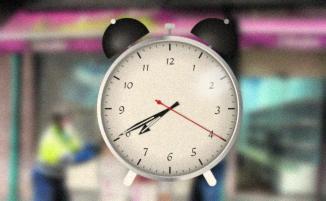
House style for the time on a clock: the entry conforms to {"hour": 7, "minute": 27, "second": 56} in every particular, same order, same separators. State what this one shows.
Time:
{"hour": 7, "minute": 40, "second": 20}
